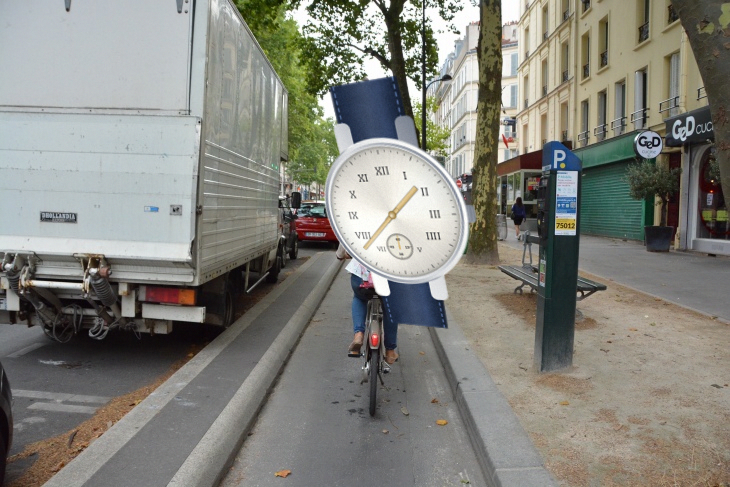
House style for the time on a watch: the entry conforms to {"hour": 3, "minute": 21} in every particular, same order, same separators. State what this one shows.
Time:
{"hour": 1, "minute": 38}
